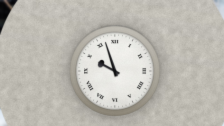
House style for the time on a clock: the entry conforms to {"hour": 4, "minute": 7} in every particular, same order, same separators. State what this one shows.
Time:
{"hour": 9, "minute": 57}
